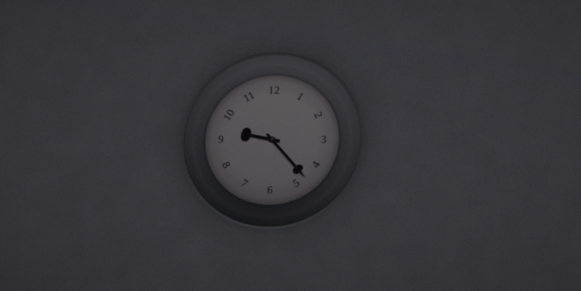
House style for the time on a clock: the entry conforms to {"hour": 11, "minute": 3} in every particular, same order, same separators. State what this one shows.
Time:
{"hour": 9, "minute": 23}
